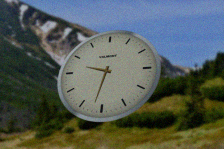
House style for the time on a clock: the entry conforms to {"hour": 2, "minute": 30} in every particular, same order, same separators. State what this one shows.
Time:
{"hour": 9, "minute": 32}
